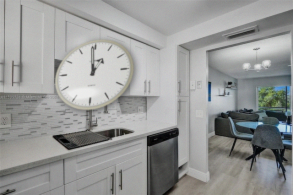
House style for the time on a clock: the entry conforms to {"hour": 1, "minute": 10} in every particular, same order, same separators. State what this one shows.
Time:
{"hour": 12, "minute": 59}
